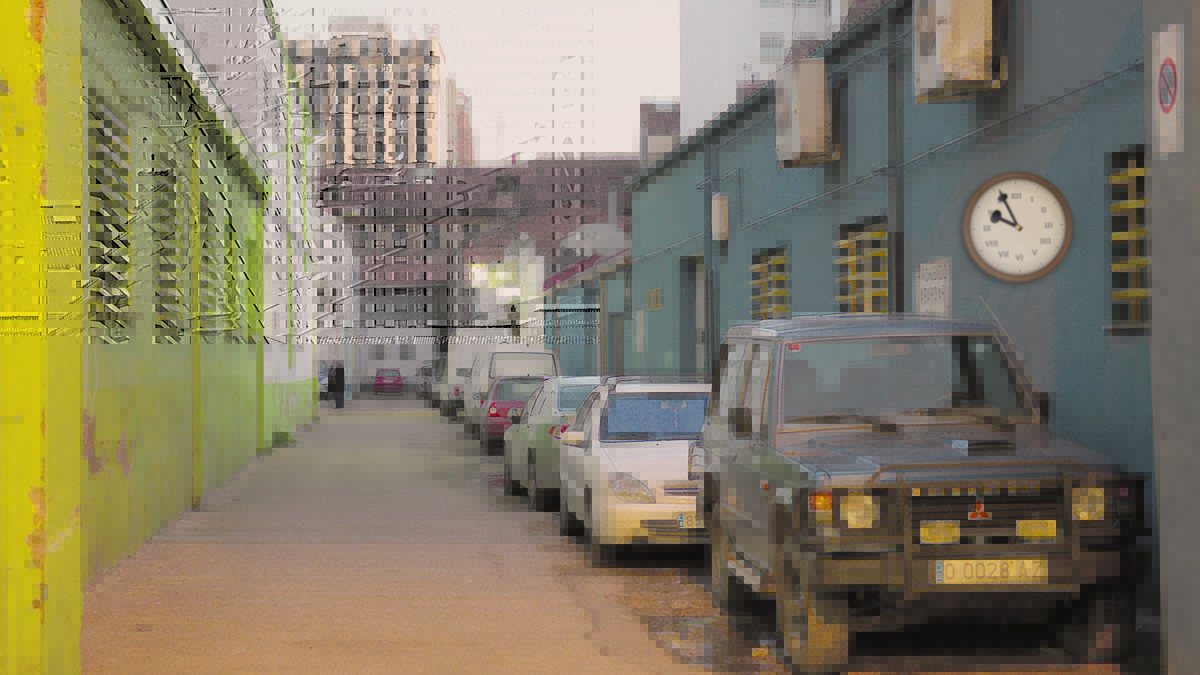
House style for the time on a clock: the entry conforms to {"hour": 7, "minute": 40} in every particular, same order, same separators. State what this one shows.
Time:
{"hour": 9, "minute": 56}
